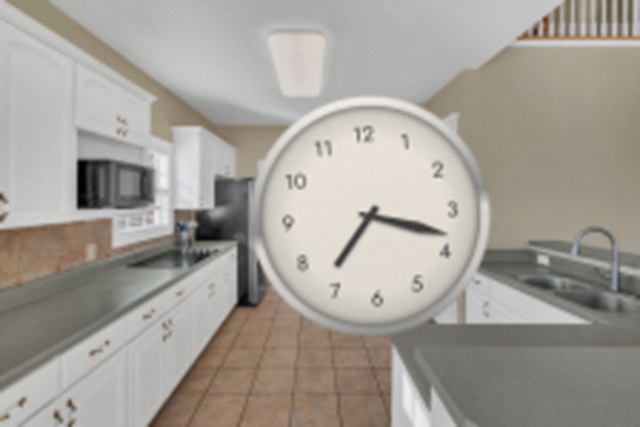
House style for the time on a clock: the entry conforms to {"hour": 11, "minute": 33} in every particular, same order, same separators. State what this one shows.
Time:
{"hour": 7, "minute": 18}
